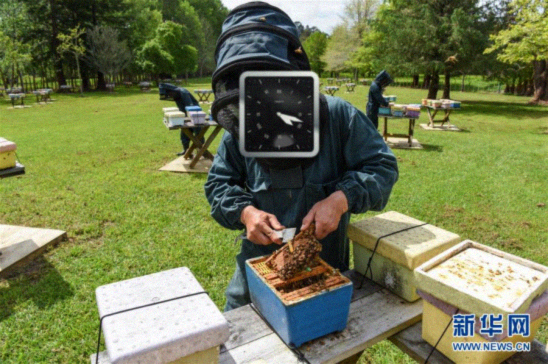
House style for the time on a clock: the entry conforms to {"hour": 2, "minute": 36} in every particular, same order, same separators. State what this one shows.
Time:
{"hour": 4, "minute": 18}
